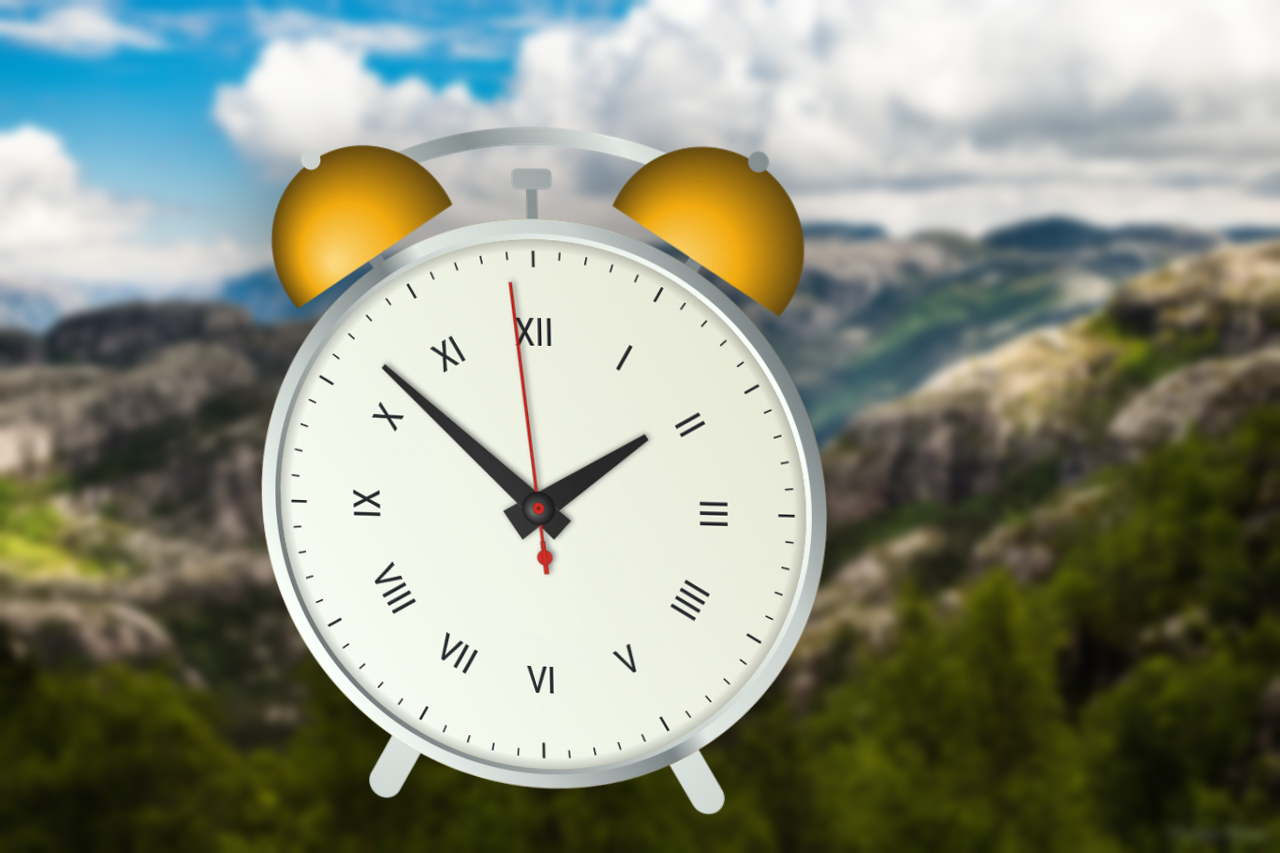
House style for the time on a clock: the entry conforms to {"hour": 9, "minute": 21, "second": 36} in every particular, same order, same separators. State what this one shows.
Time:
{"hour": 1, "minute": 51, "second": 59}
